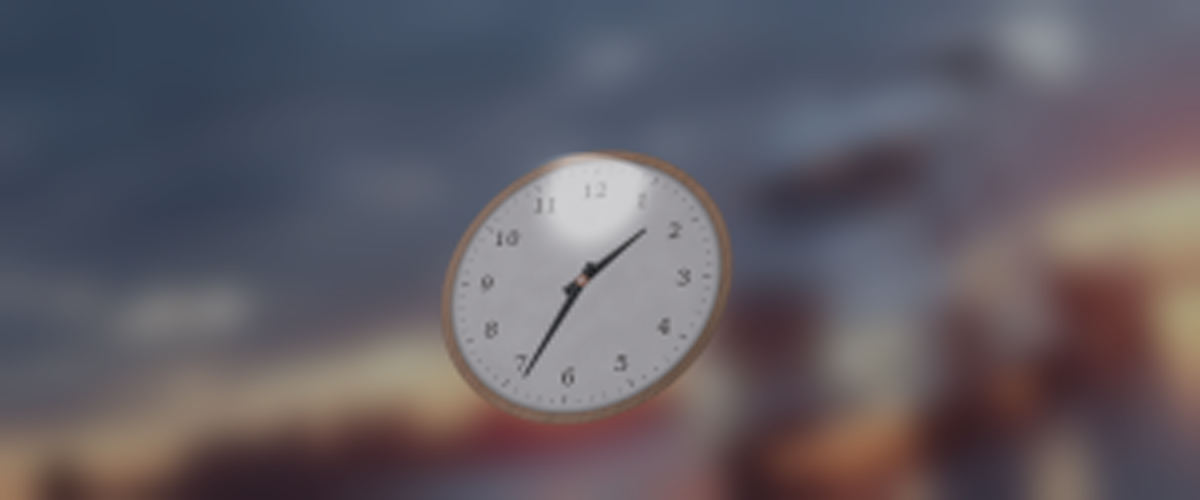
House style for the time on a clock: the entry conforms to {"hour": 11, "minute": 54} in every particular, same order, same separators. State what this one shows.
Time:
{"hour": 1, "minute": 34}
